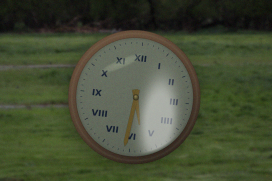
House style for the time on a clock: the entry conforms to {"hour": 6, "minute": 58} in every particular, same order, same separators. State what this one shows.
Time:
{"hour": 5, "minute": 31}
